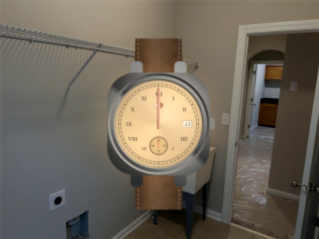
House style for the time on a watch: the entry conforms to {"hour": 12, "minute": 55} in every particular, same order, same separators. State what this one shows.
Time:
{"hour": 12, "minute": 0}
